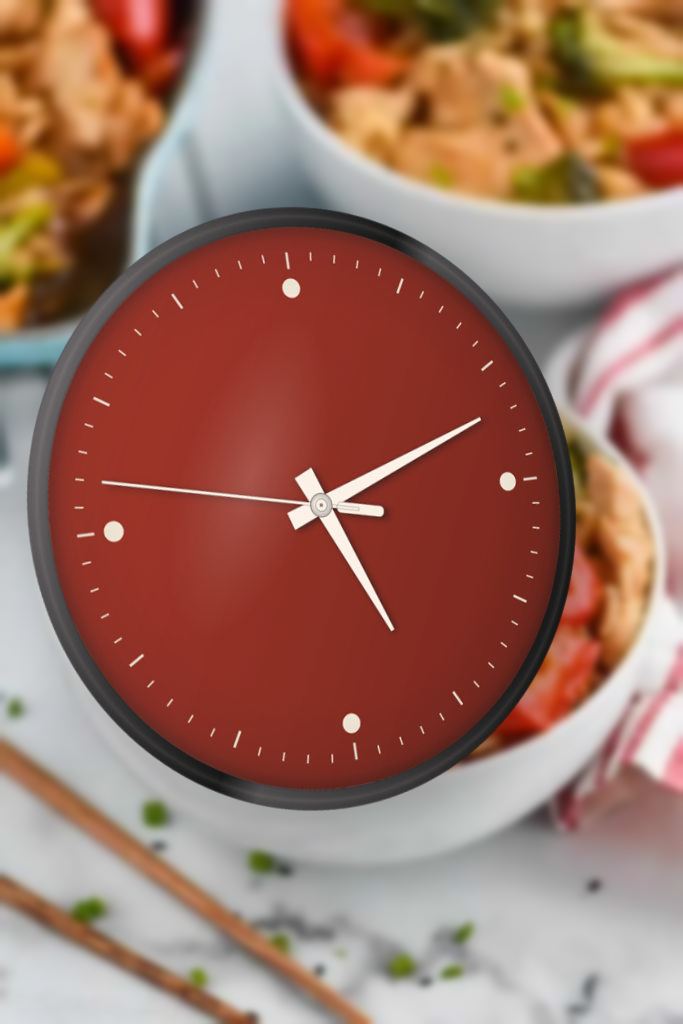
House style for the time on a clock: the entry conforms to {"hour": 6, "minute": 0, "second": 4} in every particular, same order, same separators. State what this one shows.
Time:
{"hour": 5, "minute": 11, "second": 47}
